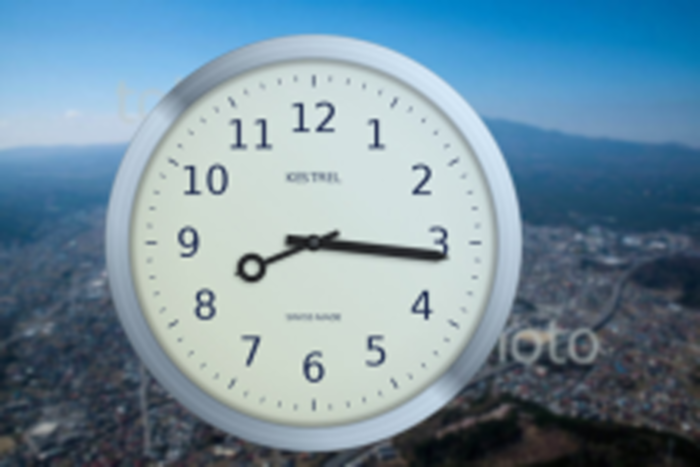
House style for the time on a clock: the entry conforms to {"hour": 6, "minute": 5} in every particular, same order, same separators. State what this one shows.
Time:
{"hour": 8, "minute": 16}
